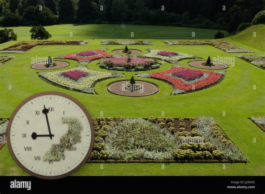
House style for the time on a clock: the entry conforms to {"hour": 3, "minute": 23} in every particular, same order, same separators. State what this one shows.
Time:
{"hour": 8, "minute": 58}
